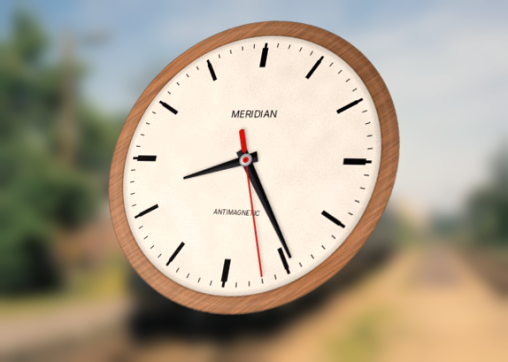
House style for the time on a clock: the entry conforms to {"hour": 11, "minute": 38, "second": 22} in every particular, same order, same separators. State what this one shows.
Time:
{"hour": 8, "minute": 24, "second": 27}
